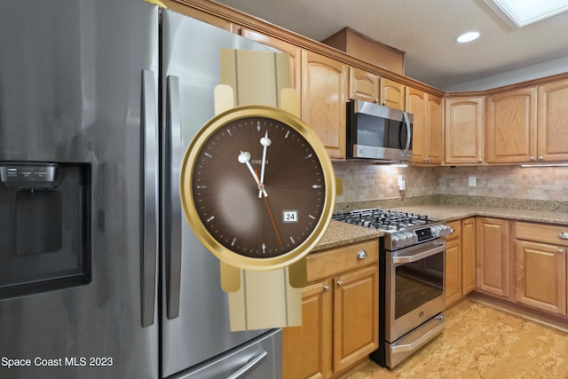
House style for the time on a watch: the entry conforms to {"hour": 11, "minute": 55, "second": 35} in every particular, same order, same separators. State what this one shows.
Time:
{"hour": 11, "minute": 1, "second": 27}
